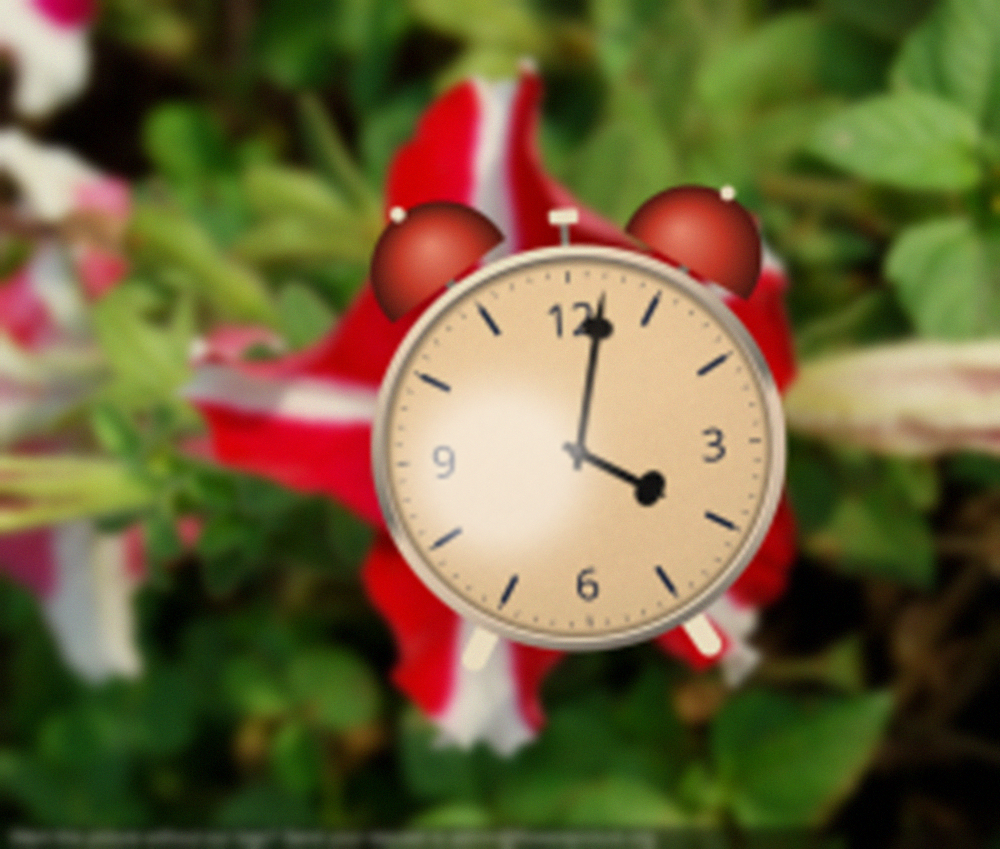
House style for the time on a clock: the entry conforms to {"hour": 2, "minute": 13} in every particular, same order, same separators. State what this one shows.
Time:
{"hour": 4, "minute": 2}
